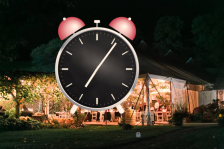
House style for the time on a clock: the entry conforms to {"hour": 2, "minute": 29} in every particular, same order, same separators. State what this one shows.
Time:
{"hour": 7, "minute": 6}
